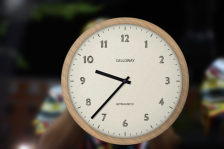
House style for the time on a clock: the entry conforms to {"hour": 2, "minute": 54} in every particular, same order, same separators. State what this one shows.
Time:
{"hour": 9, "minute": 37}
